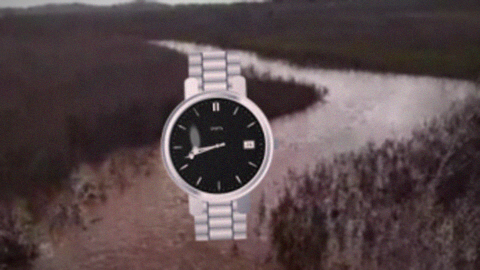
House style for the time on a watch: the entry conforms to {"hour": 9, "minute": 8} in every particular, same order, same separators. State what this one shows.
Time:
{"hour": 8, "minute": 42}
